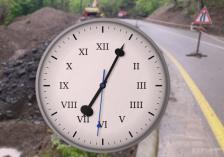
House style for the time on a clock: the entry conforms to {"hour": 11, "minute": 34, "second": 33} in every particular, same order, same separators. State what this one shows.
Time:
{"hour": 7, "minute": 4, "second": 31}
